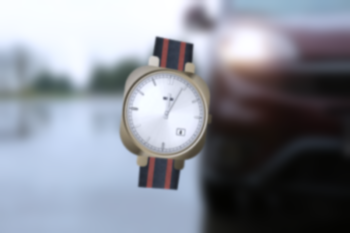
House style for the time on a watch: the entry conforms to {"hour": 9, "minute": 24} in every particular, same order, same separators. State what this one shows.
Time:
{"hour": 12, "minute": 4}
